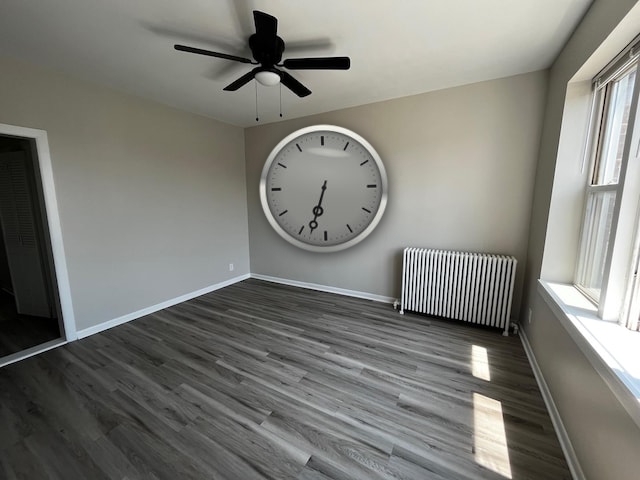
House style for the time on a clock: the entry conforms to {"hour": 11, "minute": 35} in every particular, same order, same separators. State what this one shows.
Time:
{"hour": 6, "minute": 33}
